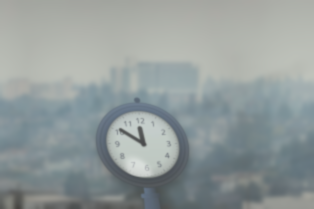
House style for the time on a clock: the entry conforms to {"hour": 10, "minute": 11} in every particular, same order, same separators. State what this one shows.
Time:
{"hour": 11, "minute": 51}
